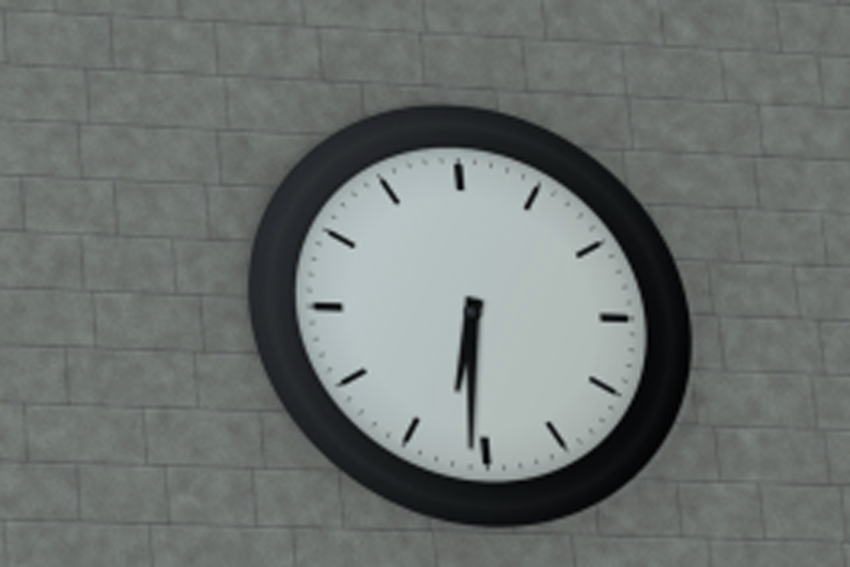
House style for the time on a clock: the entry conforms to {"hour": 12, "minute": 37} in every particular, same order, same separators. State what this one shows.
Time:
{"hour": 6, "minute": 31}
